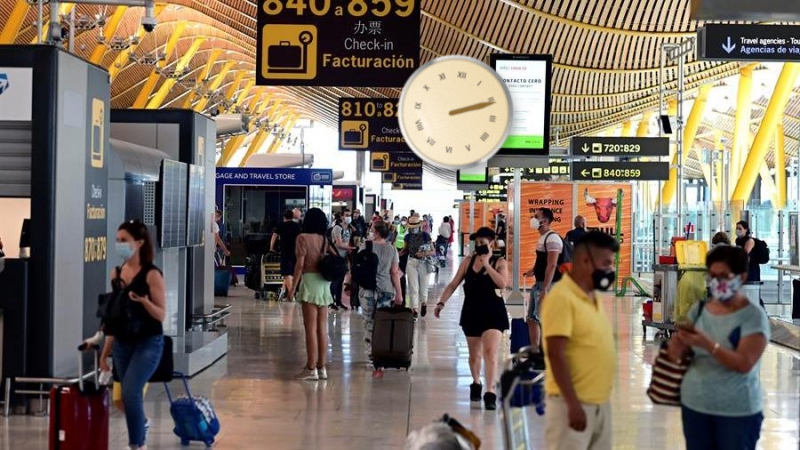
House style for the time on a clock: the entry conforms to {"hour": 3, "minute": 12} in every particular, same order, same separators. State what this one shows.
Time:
{"hour": 2, "minute": 11}
